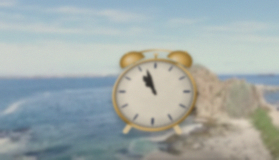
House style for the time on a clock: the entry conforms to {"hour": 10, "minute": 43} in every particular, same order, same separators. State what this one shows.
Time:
{"hour": 10, "minute": 57}
